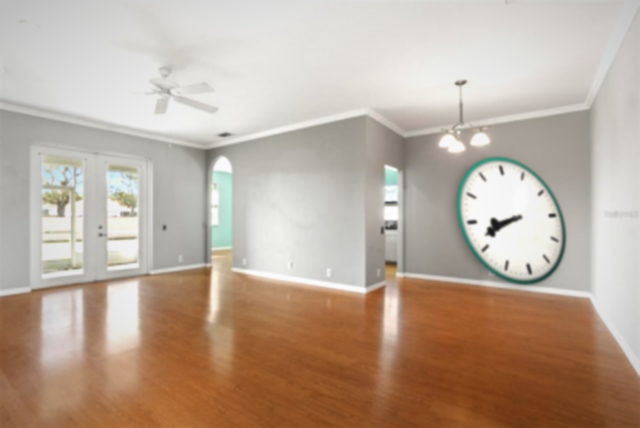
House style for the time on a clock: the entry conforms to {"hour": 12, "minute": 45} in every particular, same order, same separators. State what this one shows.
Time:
{"hour": 8, "minute": 42}
